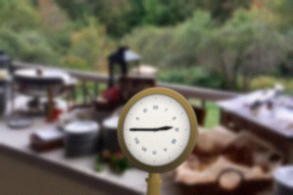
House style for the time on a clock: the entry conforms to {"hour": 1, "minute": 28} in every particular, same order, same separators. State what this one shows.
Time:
{"hour": 2, "minute": 45}
